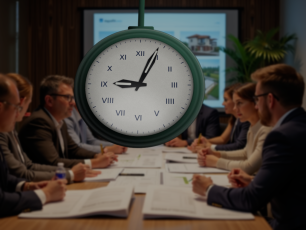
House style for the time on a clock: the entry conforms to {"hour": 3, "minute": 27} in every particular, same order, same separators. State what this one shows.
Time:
{"hour": 9, "minute": 4}
